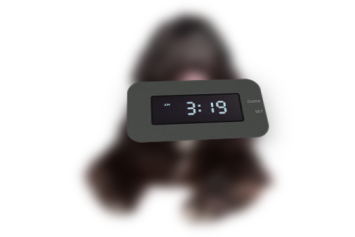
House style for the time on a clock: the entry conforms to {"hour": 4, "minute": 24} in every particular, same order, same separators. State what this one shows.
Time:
{"hour": 3, "minute": 19}
